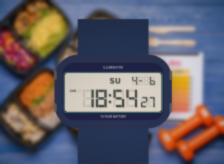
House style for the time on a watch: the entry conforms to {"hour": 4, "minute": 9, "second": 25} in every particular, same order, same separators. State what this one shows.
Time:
{"hour": 18, "minute": 54, "second": 27}
